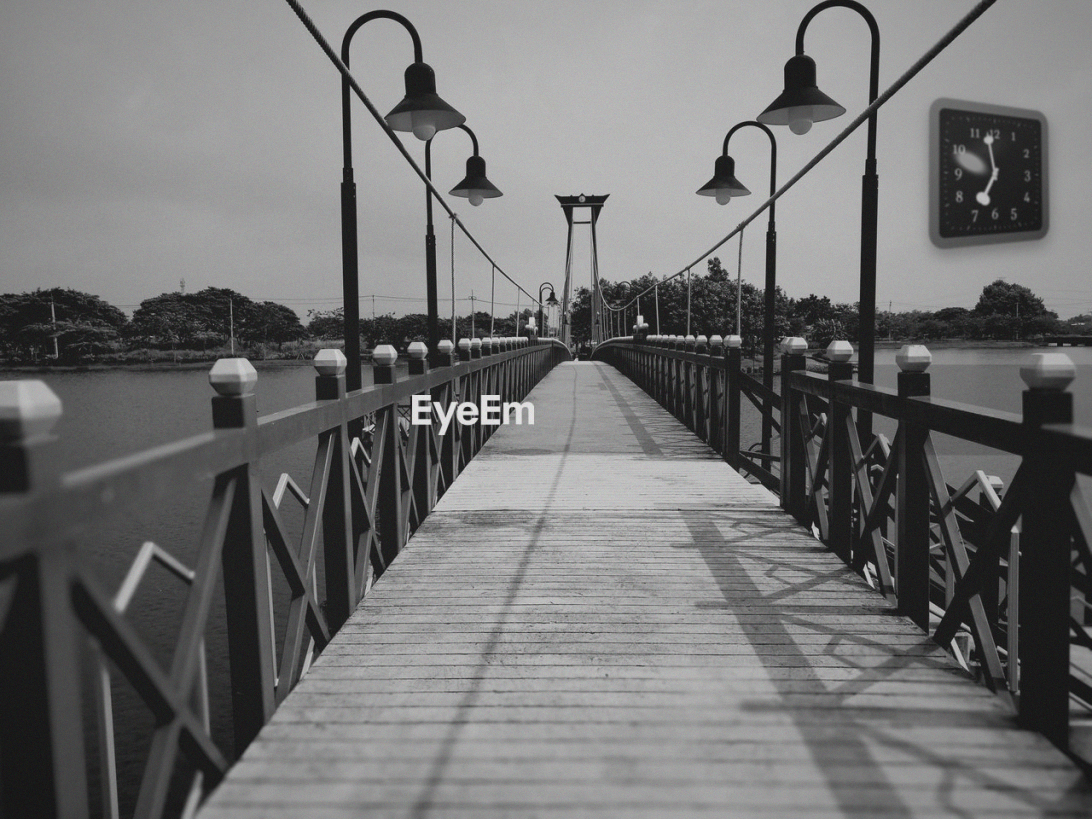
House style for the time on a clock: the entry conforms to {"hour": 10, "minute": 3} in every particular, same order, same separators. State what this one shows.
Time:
{"hour": 6, "minute": 58}
